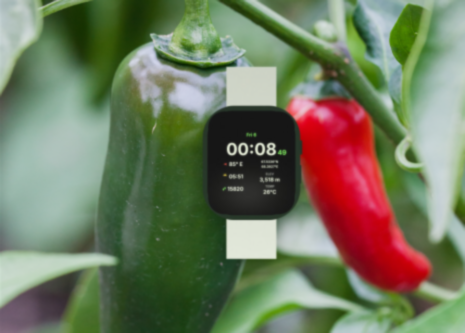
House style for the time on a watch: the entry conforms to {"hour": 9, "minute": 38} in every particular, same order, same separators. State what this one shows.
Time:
{"hour": 0, "minute": 8}
